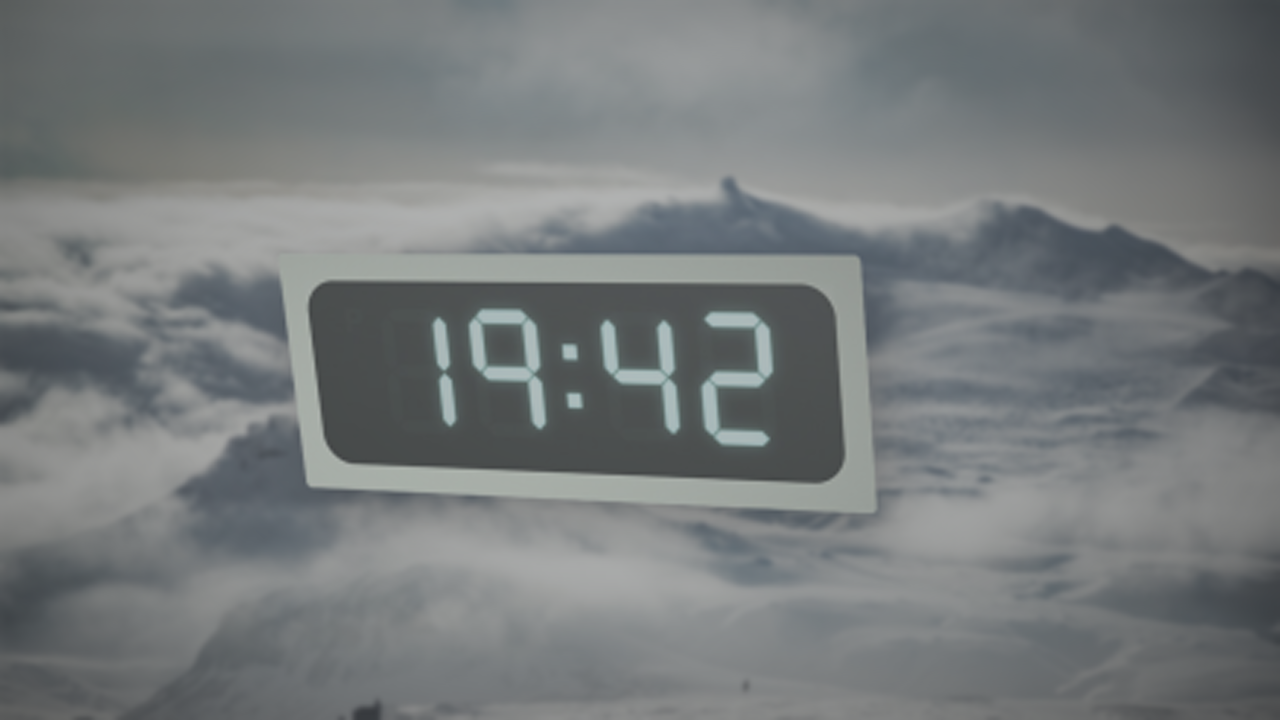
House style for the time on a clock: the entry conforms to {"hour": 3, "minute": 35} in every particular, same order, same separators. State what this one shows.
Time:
{"hour": 19, "minute": 42}
